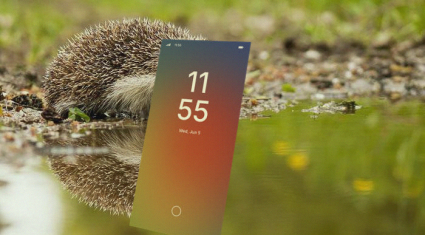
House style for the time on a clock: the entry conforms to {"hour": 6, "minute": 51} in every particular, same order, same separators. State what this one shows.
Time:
{"hour": 11, "minute": 55}
